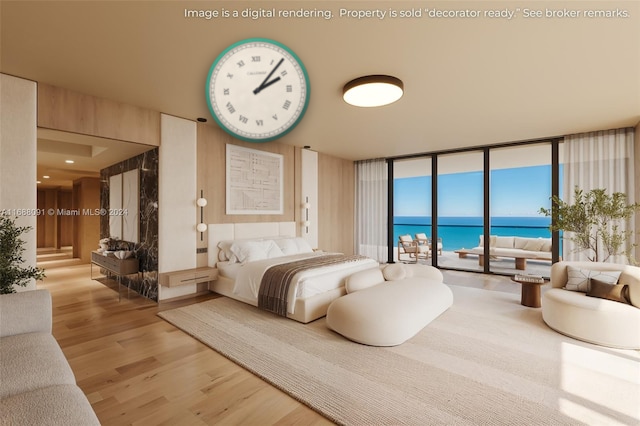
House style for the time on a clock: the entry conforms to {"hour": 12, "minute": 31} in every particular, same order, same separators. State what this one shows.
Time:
{"hour": 2, "minute": 7}
